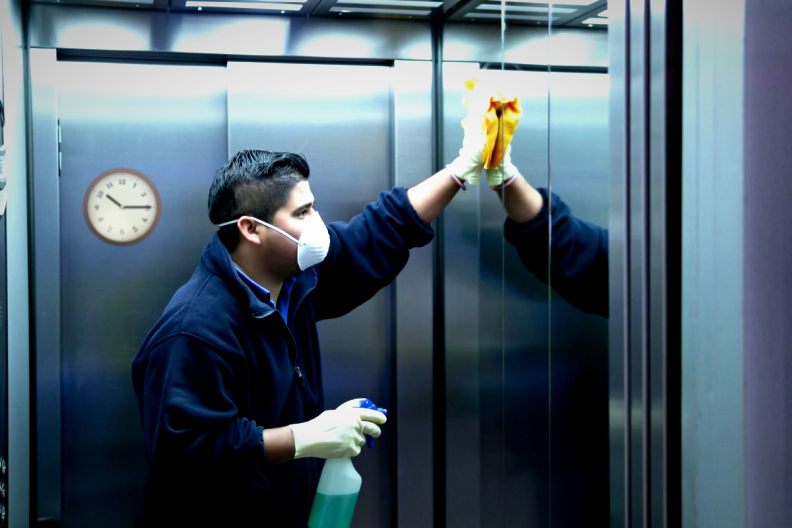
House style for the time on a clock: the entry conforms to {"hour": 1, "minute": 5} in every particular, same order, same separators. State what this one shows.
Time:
{"hour": 10, "minute": 15}
